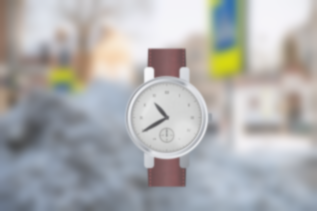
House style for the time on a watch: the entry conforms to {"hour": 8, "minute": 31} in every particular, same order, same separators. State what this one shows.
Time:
{"hour": 10, "minute": 40}
